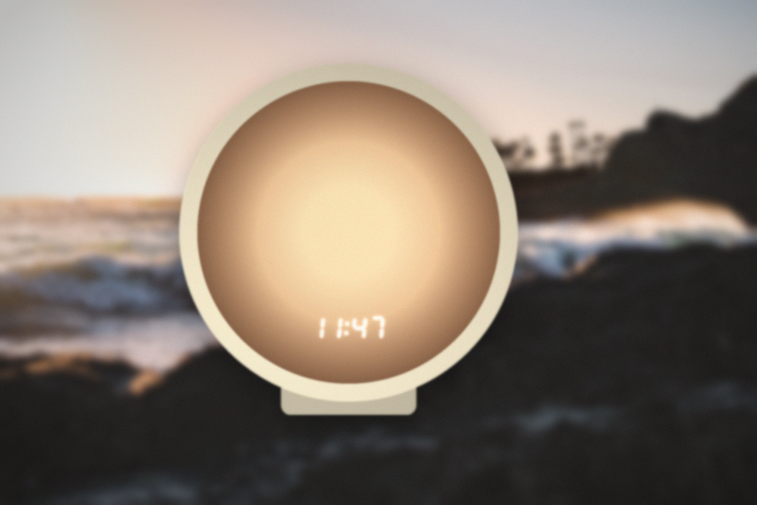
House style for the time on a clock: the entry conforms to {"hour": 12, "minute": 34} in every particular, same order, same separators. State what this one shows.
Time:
{"hour": 11, "minute": 47}
